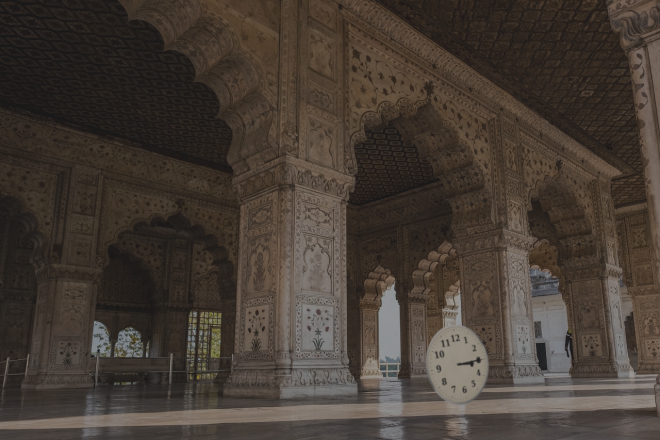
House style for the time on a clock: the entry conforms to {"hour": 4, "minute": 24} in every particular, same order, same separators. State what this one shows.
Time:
{"hour": 3, "minute": 15}
